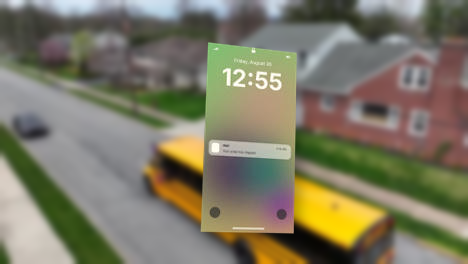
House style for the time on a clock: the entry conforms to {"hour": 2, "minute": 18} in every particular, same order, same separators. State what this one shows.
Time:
{"hour": 12, "minute": 55}
